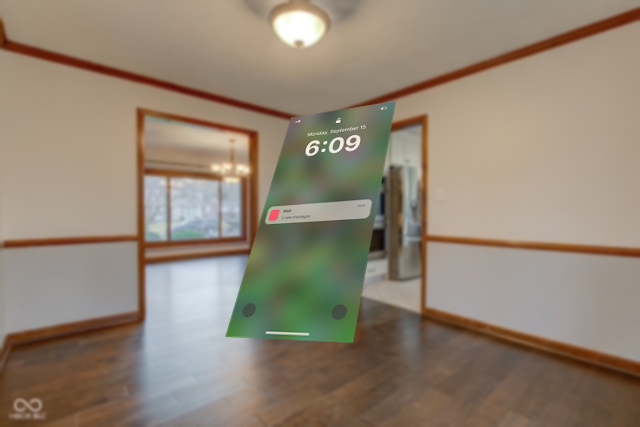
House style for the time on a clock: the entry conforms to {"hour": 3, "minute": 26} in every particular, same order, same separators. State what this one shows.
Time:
{"hour": 6, "minute": 9}
